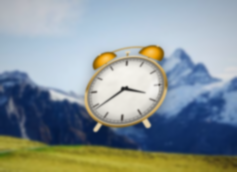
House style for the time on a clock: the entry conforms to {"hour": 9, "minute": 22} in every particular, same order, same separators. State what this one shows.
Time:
{"hour": 3, "minute": 39}
